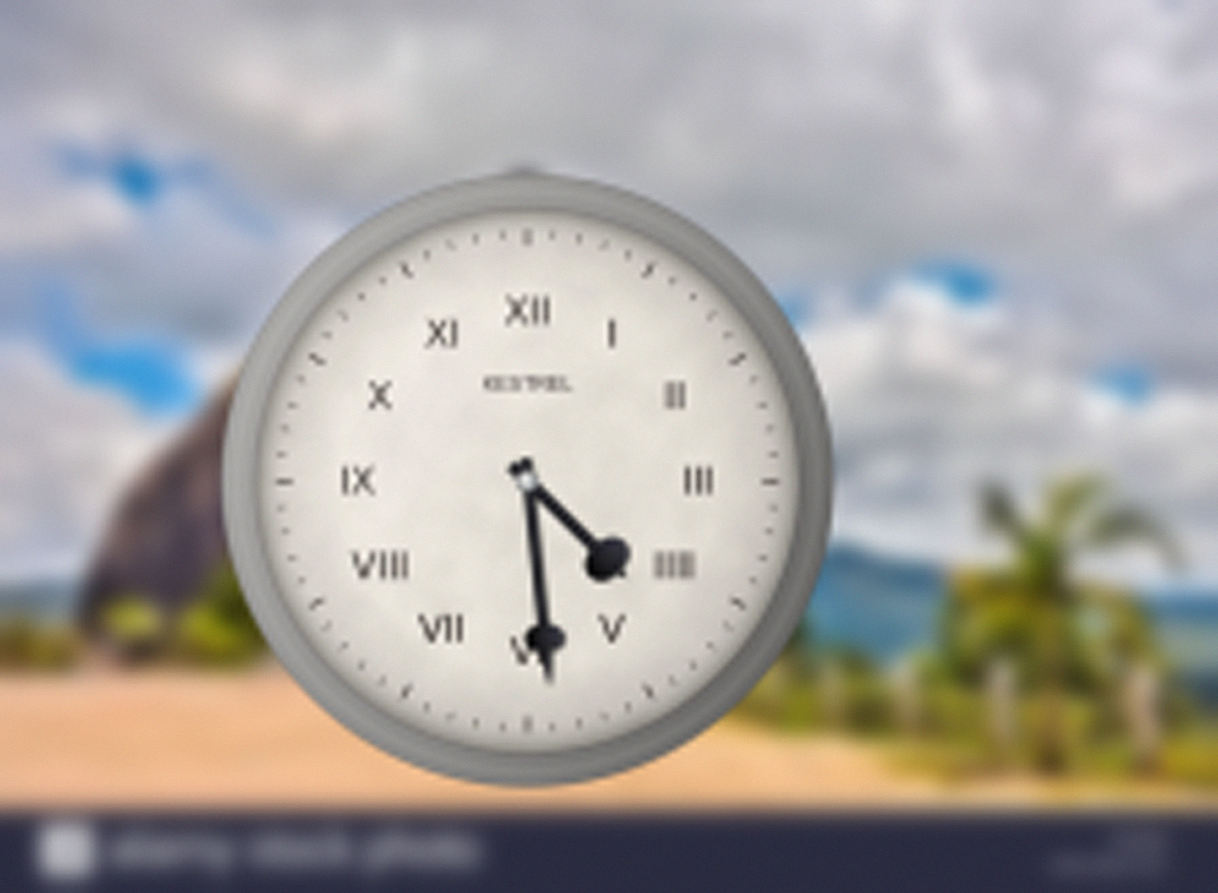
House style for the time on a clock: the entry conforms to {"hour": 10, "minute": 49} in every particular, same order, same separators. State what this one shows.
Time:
{"hour": 4, "minute": 29}
